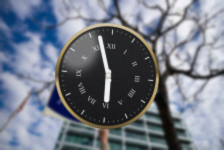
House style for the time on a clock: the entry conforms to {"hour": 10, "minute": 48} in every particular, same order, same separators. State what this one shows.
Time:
{"hour": 5, "minute": 57}
